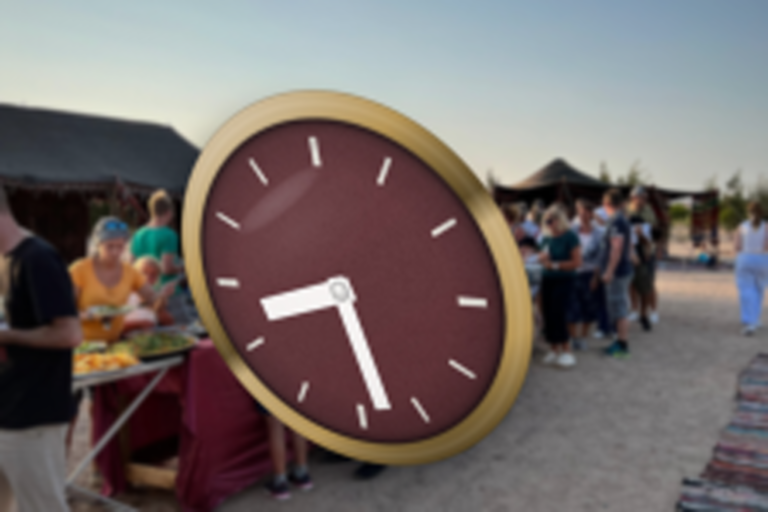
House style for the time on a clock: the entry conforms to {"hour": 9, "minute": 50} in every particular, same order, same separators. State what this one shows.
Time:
{"hour": 8, "minute": 28}
